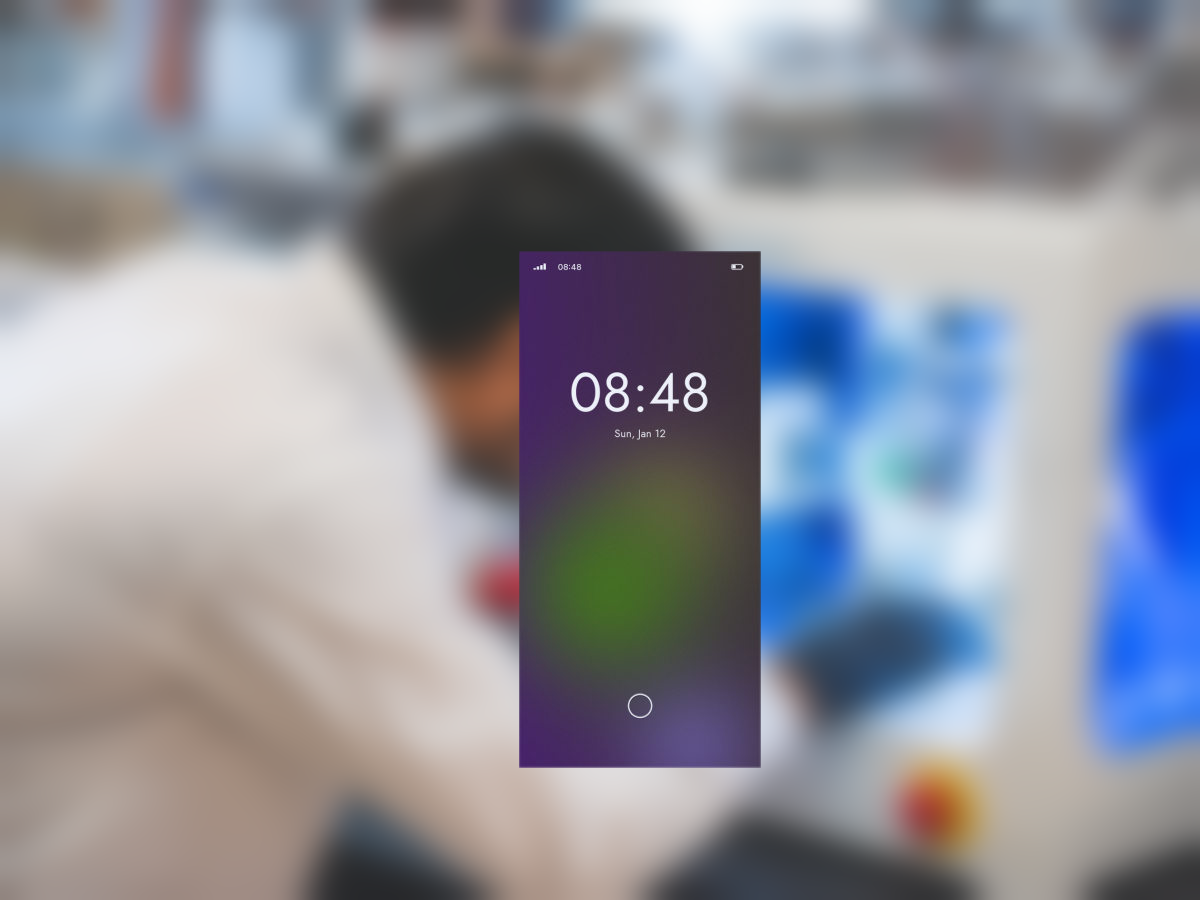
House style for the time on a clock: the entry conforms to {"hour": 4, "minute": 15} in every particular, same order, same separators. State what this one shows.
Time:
{"hour": 8, "minute": 48}
